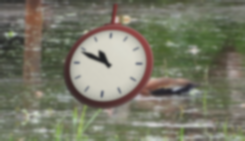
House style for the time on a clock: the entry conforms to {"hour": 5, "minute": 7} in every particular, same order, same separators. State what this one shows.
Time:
{"hour": 10, "minute": 49}
